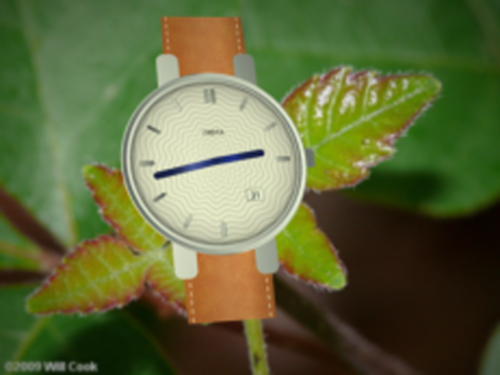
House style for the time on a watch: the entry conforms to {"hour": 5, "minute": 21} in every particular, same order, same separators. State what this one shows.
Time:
{"hour": 2, "minute": 43}
